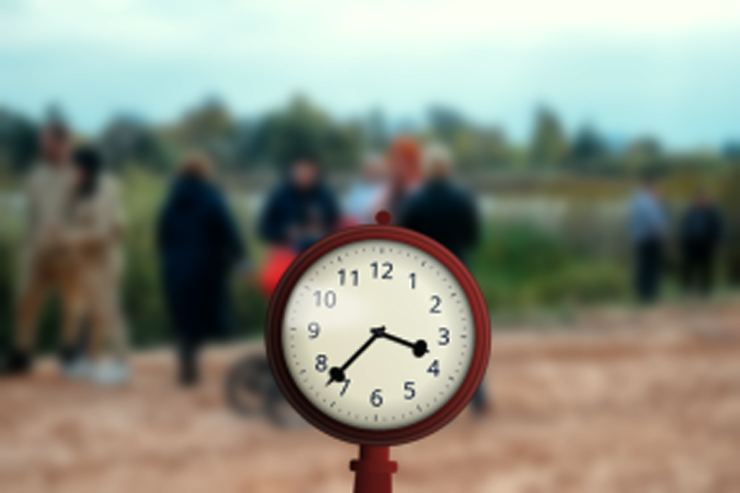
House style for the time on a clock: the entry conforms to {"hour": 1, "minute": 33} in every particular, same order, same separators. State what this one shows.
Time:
{"hour": 3, "minute": 37}
